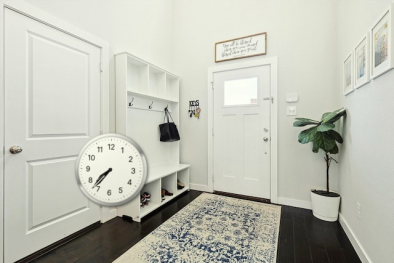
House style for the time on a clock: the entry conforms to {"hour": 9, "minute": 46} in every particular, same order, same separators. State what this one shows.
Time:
{"hour": 7, "minute": 37}
